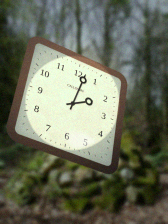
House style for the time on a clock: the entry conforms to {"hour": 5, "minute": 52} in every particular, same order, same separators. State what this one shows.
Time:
{"hour": 2, "minute": 2}
